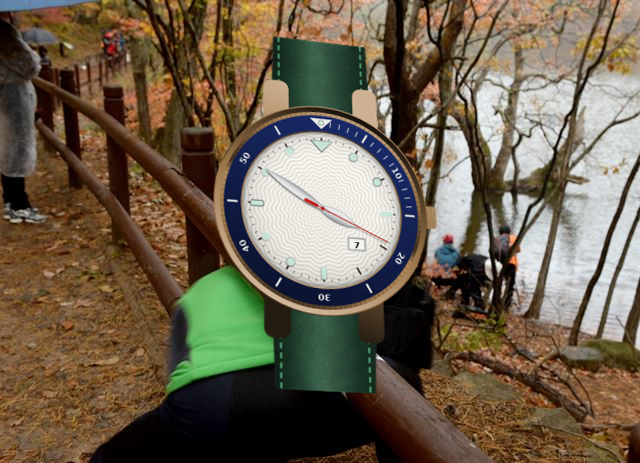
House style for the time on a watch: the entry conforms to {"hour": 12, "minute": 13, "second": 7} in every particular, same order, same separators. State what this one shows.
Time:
{"hour": 3, "minute": 50, "second": 19}
